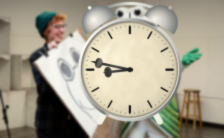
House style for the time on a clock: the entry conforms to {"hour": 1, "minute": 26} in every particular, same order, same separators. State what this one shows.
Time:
{"hour": 8, "minute": 47}
